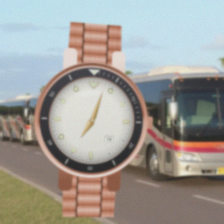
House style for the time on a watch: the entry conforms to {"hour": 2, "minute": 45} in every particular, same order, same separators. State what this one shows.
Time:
{"hour": 7, "minute": 3}
